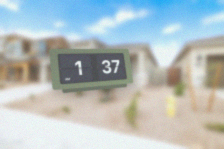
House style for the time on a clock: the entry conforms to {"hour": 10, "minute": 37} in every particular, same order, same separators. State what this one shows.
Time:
{"hour": 1, "minute": 37}
